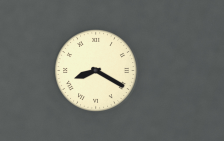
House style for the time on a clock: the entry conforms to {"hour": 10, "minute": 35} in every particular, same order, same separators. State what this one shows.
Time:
{"hour": 8, "minute": 20}
